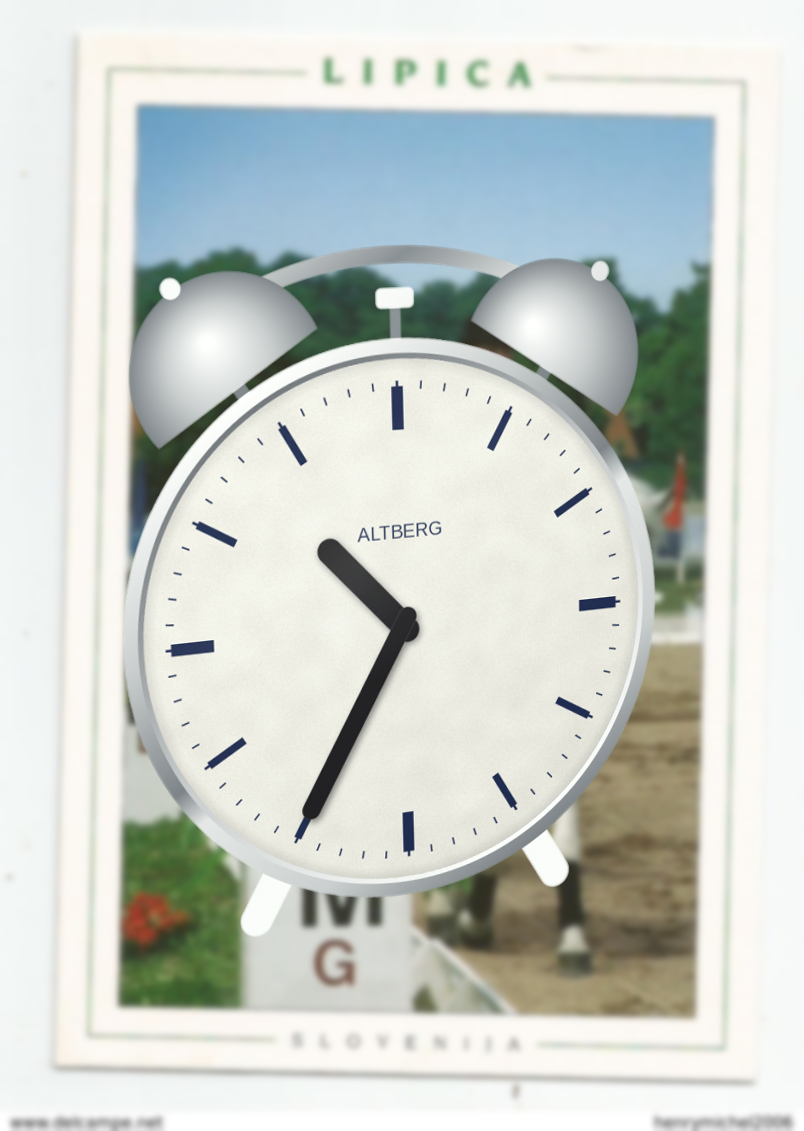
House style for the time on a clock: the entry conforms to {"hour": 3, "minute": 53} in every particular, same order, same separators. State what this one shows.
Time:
{"hour": 10, "minute": 35}
